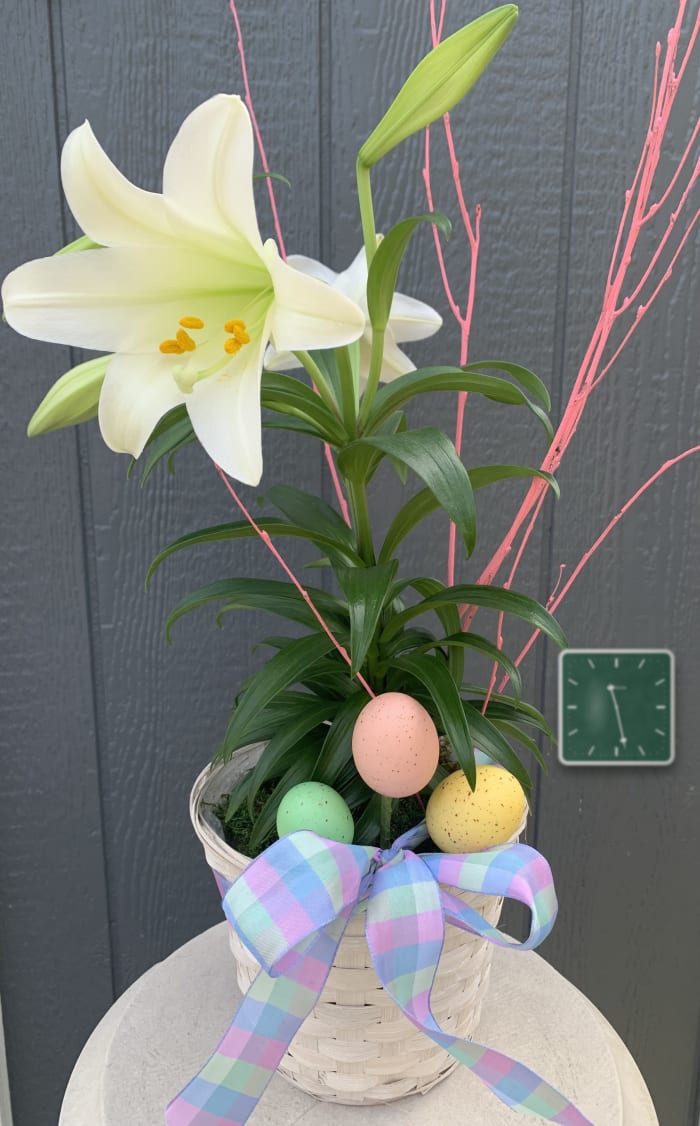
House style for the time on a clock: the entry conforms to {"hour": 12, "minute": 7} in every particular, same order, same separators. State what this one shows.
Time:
{"hour": 11, "minute": 28}
